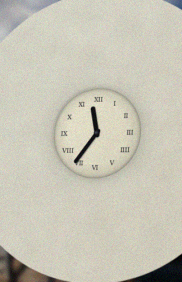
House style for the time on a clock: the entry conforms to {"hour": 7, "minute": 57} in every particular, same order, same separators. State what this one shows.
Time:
{"hour": 11, "minute": 36}
